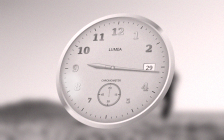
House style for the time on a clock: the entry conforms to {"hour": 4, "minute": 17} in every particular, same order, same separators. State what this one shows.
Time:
{"hour": 9, "minute": 16}
